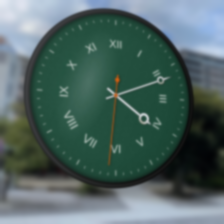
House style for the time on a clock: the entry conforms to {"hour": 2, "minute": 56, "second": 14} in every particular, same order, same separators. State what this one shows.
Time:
{"hour": 4, "minute": 11, "second": 31}
